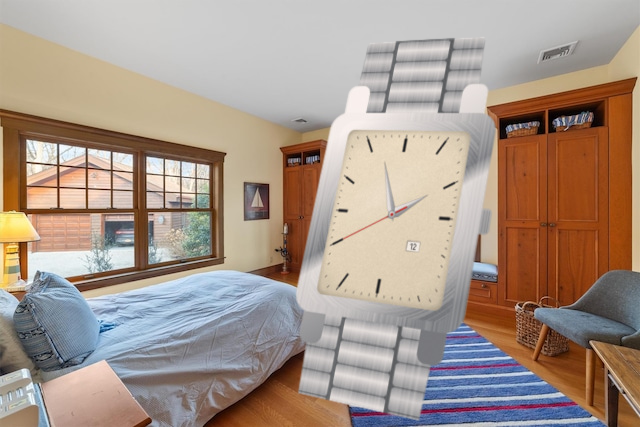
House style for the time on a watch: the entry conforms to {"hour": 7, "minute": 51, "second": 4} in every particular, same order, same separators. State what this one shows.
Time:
{"hour": 1, "minute": 56, "second": 40}
